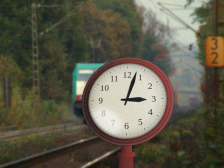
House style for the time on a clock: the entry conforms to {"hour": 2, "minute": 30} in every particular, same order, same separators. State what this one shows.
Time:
{"hour": 3, "minute": 3}
